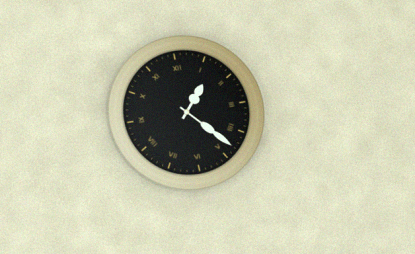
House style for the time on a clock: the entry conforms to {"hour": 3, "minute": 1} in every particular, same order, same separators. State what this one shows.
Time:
{"hour": 1, "minute": 23}
